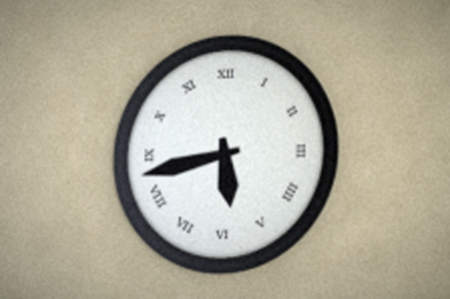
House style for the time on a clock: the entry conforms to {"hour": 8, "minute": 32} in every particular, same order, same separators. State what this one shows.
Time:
{"hour": 5, "minute": 43}
